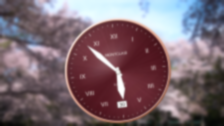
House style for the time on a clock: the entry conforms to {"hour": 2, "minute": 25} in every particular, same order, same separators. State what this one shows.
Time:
{"hour": 5, "minute": 53}
